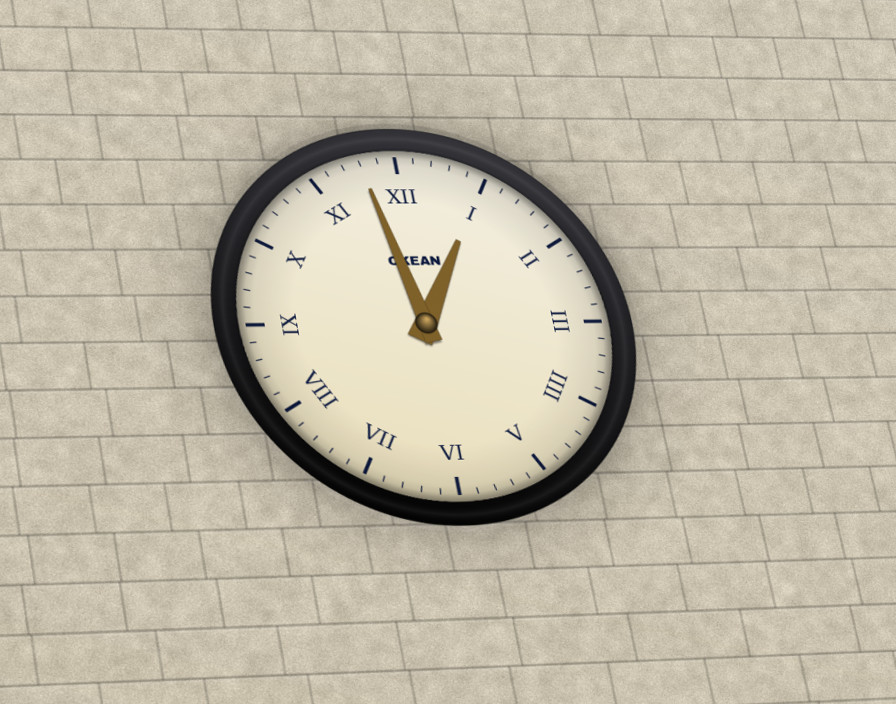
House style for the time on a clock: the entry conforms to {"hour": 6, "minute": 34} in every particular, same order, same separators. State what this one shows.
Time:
{"hour": 12, "minute": 58}
